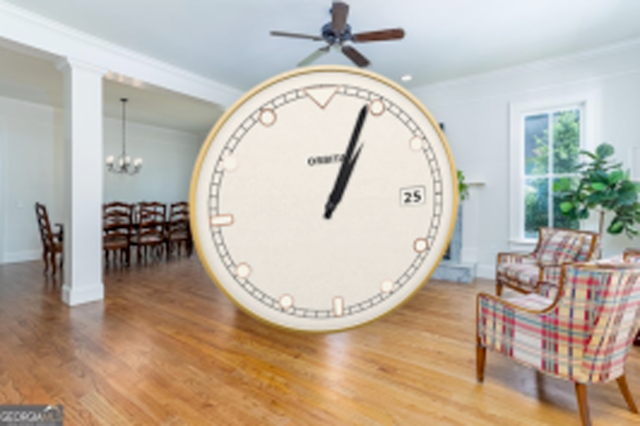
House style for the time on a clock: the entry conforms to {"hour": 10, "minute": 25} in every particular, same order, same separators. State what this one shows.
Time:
{"hour": 1, "minute": 4}
